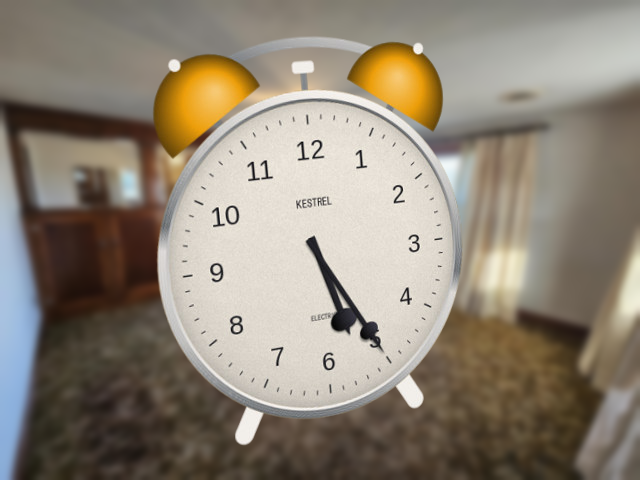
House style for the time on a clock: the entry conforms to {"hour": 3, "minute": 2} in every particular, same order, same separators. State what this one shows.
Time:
{"hour": 5, "minute": 25}
